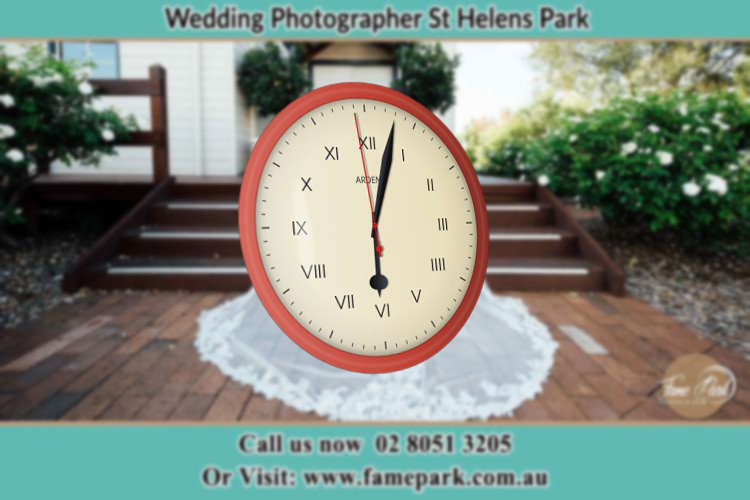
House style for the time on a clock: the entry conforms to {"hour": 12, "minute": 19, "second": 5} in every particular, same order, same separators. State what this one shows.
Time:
{"hour": 6, "minute": 2, "second": 59}
